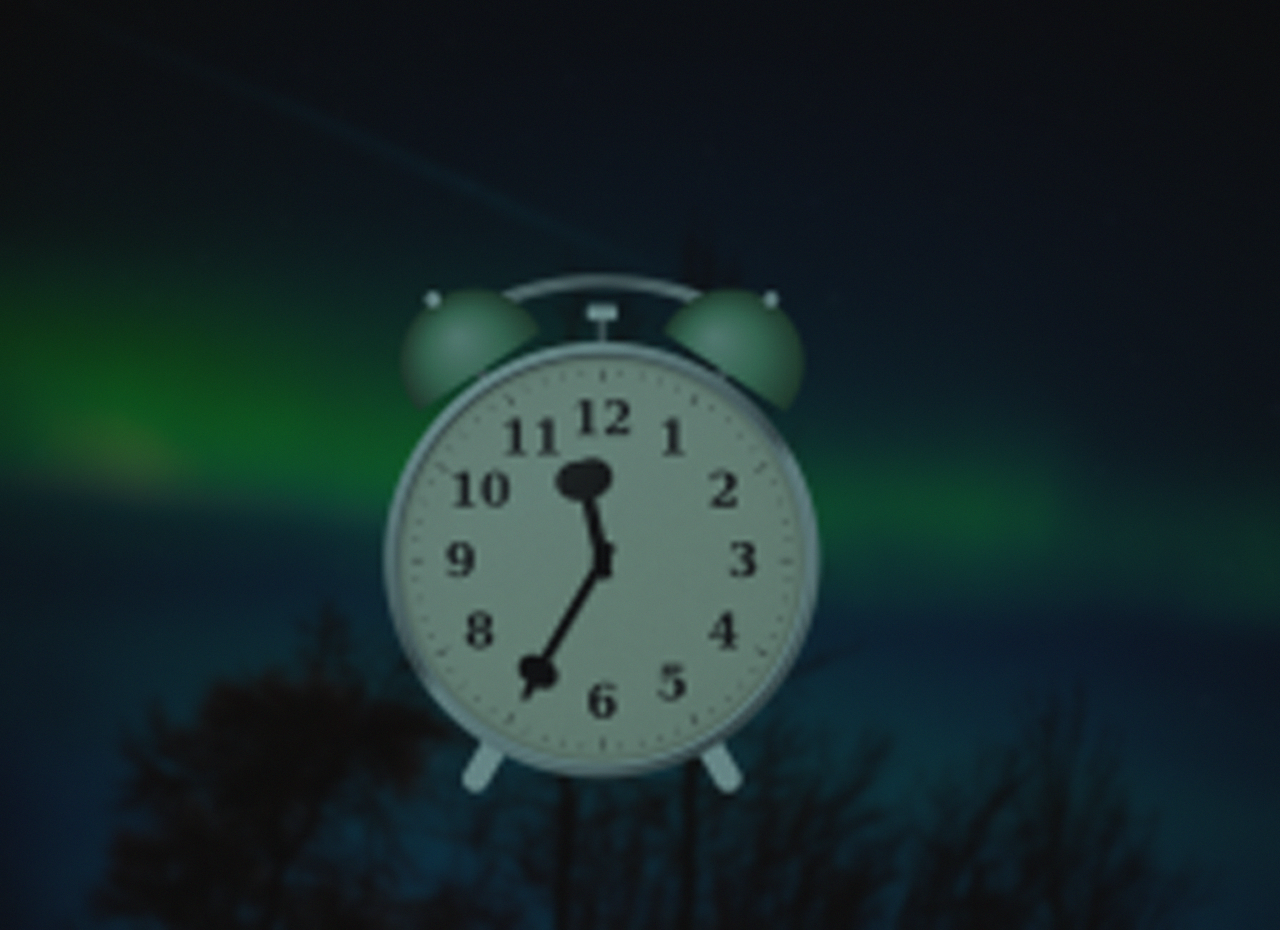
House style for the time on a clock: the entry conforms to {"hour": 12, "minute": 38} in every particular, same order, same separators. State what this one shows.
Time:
{"hour": 11, "minute": 35}
